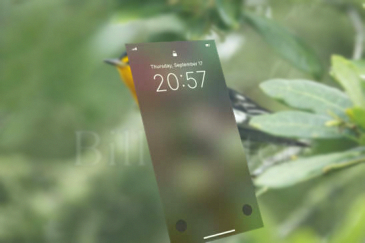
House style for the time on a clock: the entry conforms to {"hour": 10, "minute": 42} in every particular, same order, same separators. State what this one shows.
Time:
{"hour": 20, "minute": 57}
